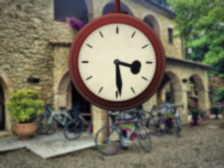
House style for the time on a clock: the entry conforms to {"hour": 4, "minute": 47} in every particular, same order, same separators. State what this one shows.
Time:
{"hour": 3, "minute": 29}
